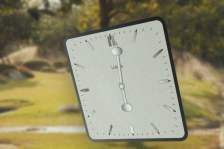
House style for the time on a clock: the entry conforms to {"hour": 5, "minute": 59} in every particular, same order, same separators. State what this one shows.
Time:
{"hour": 6, "minute": 1}
